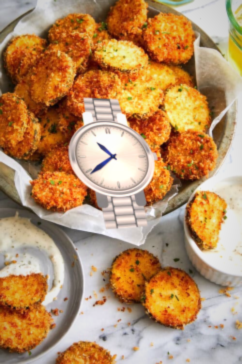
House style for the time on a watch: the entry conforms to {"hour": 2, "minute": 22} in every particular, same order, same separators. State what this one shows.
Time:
{"hour": 10, "minute": 39}
